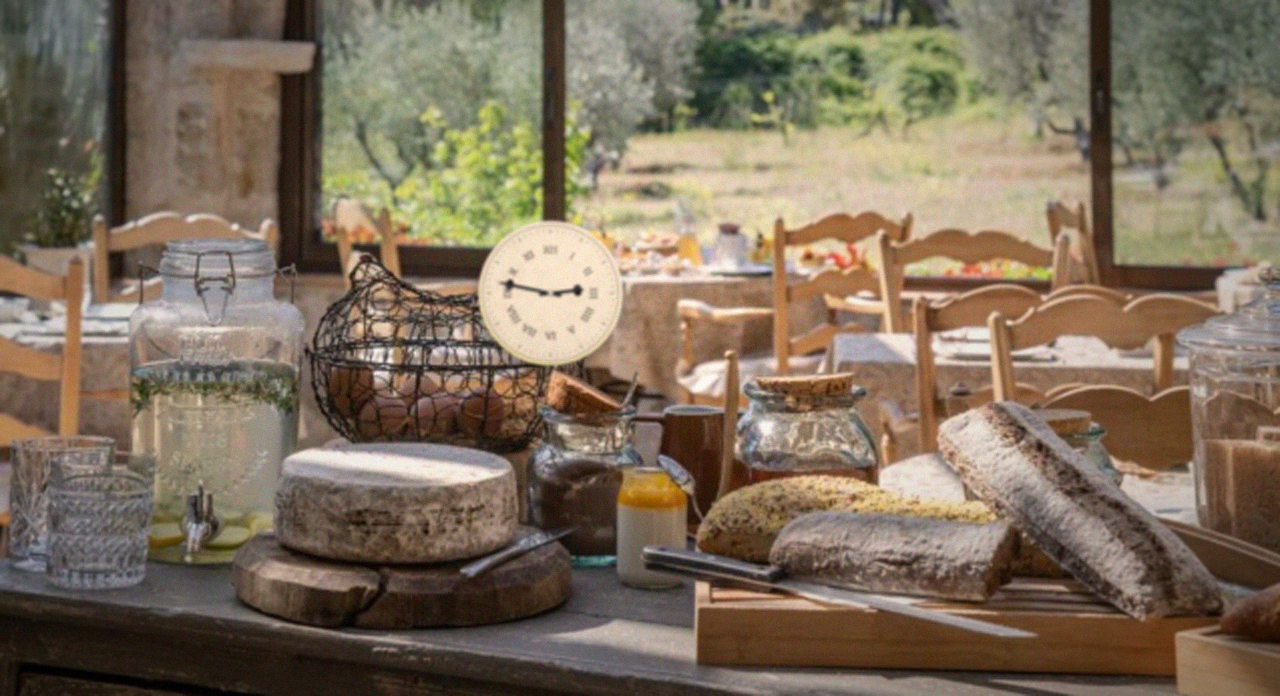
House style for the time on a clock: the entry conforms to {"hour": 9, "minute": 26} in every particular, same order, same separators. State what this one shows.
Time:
{"hour": 2, "minute": 47}
